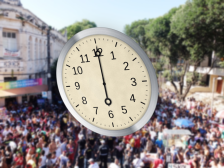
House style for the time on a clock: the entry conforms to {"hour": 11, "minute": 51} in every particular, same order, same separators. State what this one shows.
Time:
{"hour": 6, "minute": 0}
